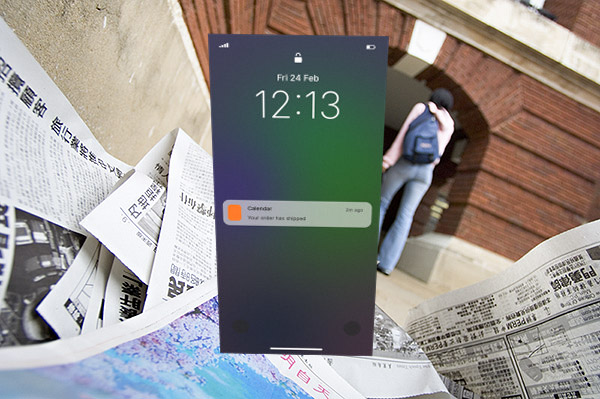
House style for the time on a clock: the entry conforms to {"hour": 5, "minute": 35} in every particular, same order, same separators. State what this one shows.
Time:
{"hour": 12, "minute": 13}
